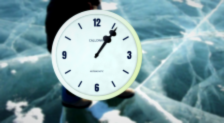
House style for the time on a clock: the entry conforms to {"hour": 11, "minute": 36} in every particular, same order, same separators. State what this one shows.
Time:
{"hour": 1, "minute": 6}
